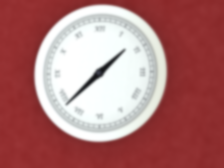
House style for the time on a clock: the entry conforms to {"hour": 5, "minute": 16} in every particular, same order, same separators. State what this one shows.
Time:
{"hour": 1, "minute": 38}
